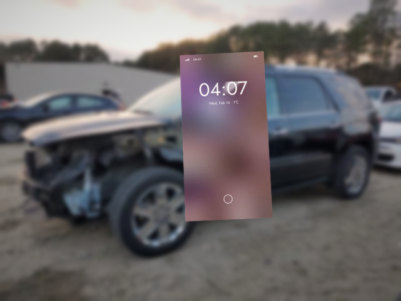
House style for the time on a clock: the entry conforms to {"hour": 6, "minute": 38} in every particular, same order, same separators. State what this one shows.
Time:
{"hour": 4, "minute": 7}
